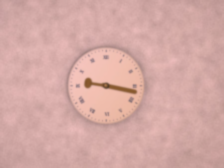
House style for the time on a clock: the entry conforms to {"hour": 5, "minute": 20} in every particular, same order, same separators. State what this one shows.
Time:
{"hour": 9, "minute": 17}
